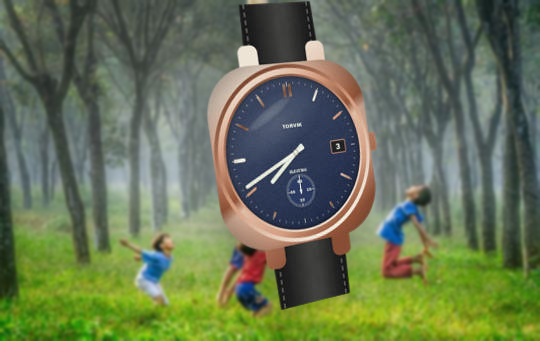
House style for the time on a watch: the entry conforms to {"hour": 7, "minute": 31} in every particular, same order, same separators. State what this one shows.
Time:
{"hour": 7, "minute": 41}
